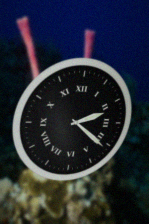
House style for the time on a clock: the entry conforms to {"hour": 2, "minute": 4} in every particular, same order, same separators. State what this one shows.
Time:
{"hour": 2, "minute": 21}
